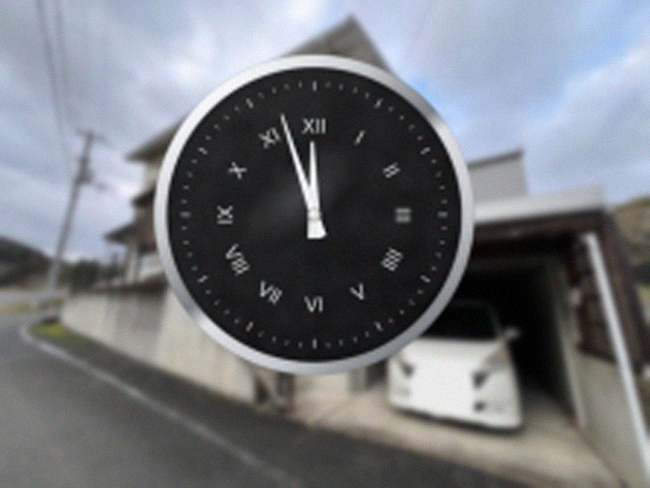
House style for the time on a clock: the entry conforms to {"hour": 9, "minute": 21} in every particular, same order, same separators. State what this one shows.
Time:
{"hour": 11, "minute": 57}
